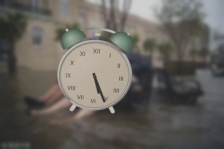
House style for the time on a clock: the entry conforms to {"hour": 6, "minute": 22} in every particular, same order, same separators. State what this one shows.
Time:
{"hour": 5, "minute": 26}
